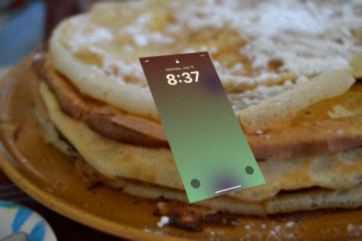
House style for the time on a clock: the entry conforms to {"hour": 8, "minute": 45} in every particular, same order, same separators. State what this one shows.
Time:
{"hour": 8, "minute": 37}
